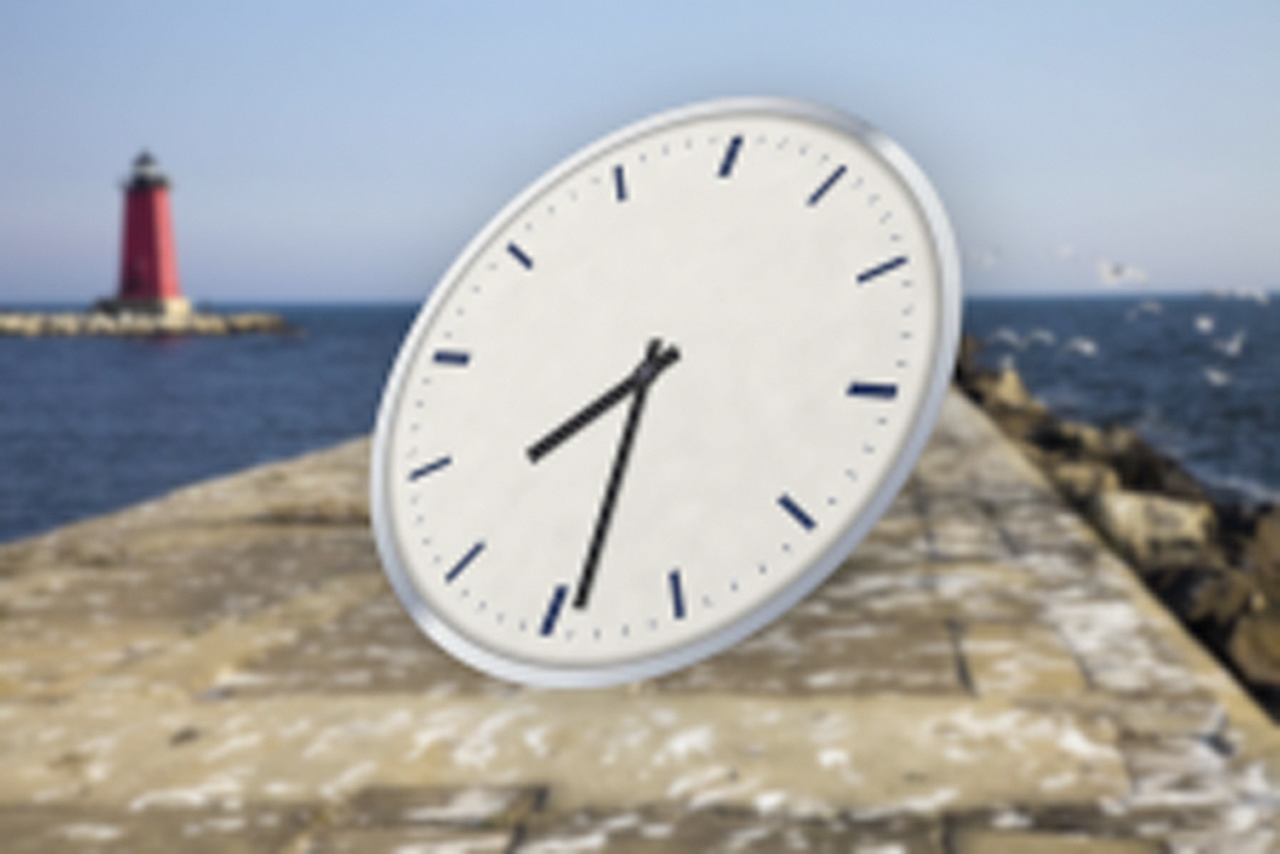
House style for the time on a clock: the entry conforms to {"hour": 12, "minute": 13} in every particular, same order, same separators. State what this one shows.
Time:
{"hour": 7, "minute": 29}
